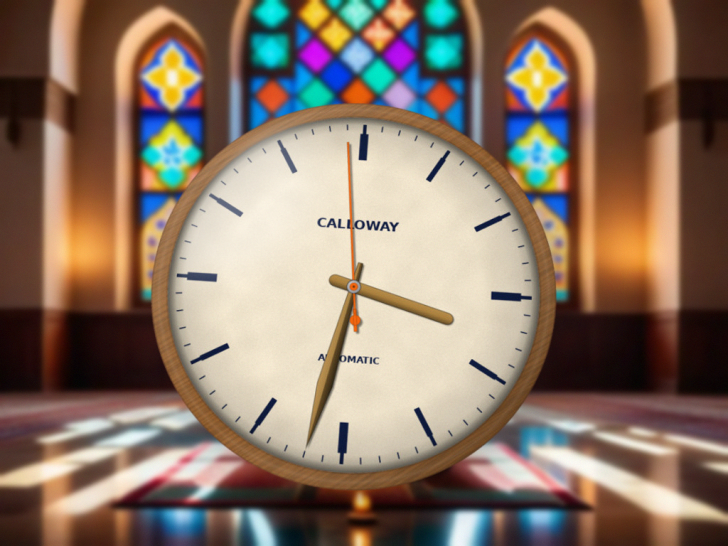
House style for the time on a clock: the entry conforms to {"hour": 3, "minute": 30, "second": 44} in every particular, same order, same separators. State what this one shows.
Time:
{"hour": 3, "minute": 31, "second": 59}
